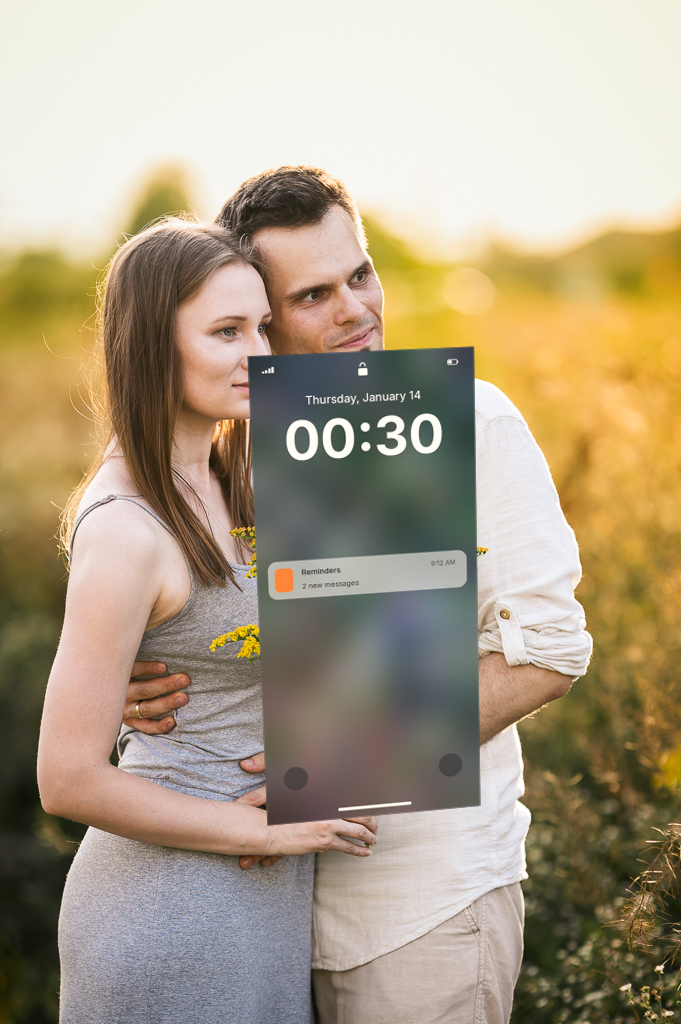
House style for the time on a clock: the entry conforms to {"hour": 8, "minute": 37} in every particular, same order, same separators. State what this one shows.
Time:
{"hour": 0, "minute": 30}
